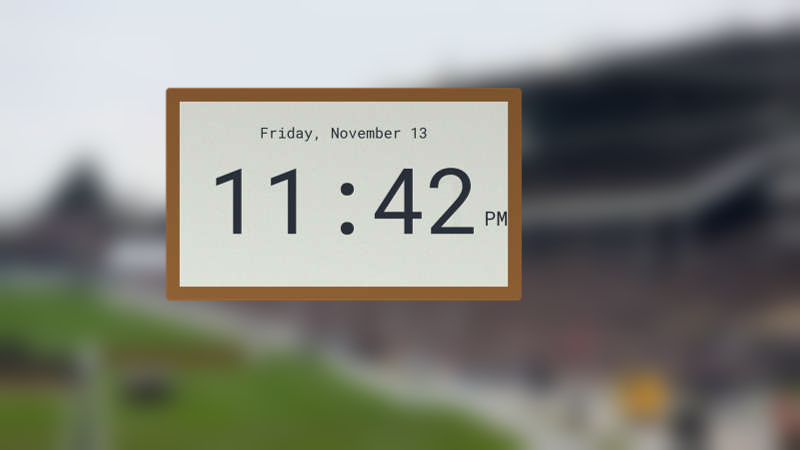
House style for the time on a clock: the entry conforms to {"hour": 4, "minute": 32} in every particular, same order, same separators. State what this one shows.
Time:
{"hour": 11, "minute": 42}
